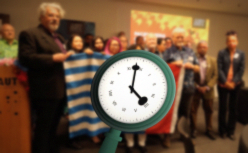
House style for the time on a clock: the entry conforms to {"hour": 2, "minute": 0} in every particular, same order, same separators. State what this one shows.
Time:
{"hour": 3, "minute": 58}
